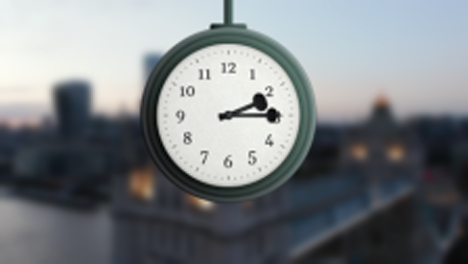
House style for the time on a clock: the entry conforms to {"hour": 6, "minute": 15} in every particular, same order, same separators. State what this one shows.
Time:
{"hour": 2, "minute": 15}
